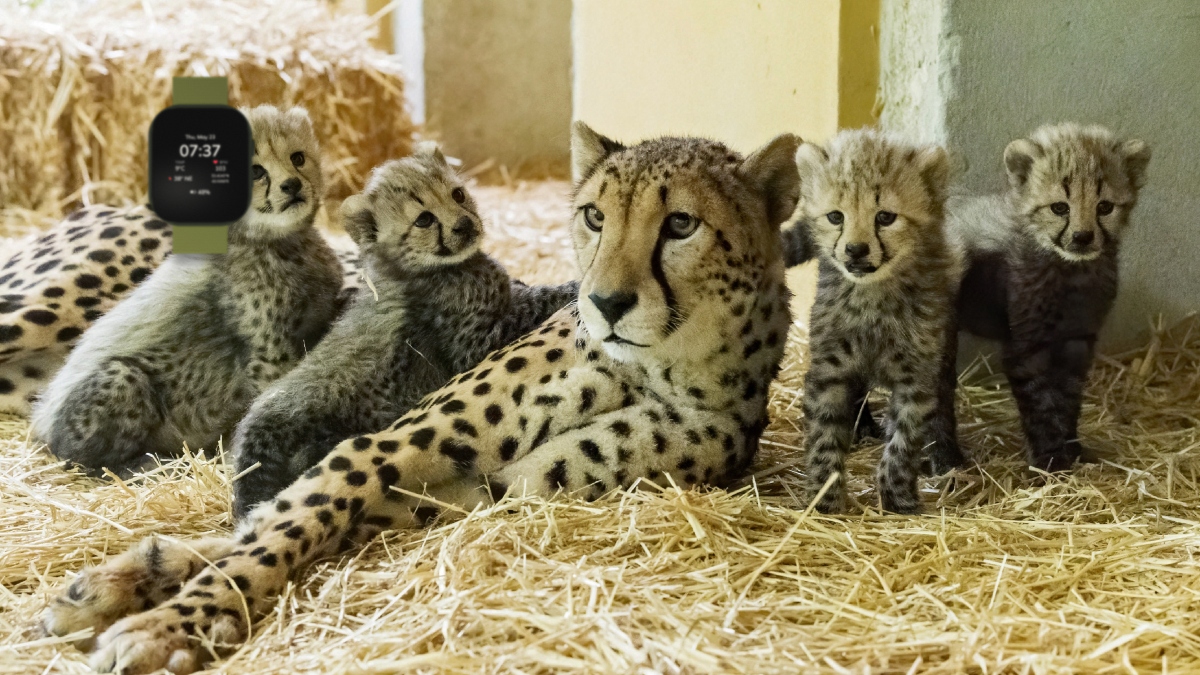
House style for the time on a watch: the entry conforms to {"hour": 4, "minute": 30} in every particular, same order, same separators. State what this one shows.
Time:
{"hour": 7, "minute": 37}
